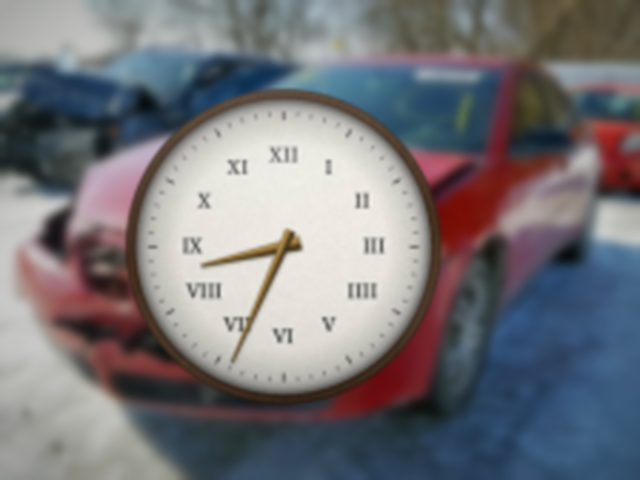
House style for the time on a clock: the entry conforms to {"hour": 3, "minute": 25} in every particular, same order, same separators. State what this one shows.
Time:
{"hour": 8, "minute": 34}
